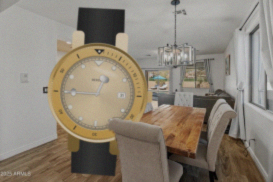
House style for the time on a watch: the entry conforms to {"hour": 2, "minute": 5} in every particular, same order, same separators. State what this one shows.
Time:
{"hour": 12, "minute": 45}
